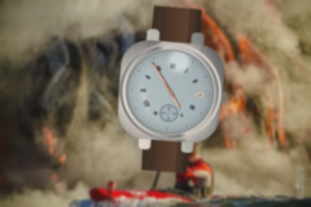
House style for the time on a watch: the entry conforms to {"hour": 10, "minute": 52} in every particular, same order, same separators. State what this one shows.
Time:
{"hour": 4, "minute": 54}
